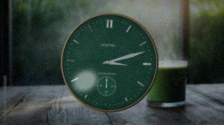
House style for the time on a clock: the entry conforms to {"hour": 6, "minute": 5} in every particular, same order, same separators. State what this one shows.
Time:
{"hour": 3, "minute": 12}
